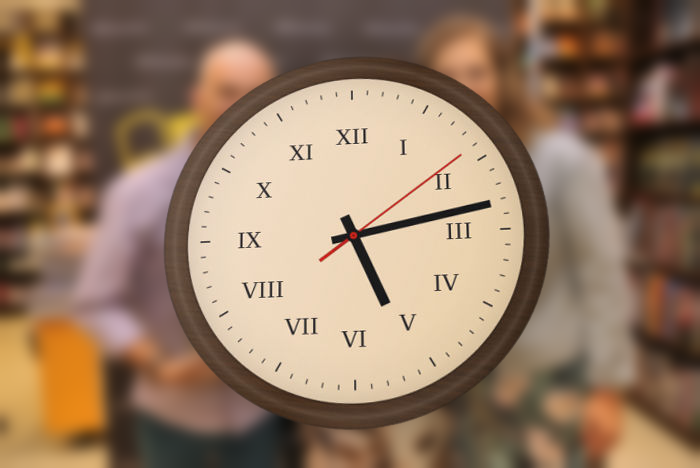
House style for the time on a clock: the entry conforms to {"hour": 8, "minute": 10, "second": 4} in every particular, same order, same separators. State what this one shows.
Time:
{"hour": 5, "minute": 13, "second": 9}
